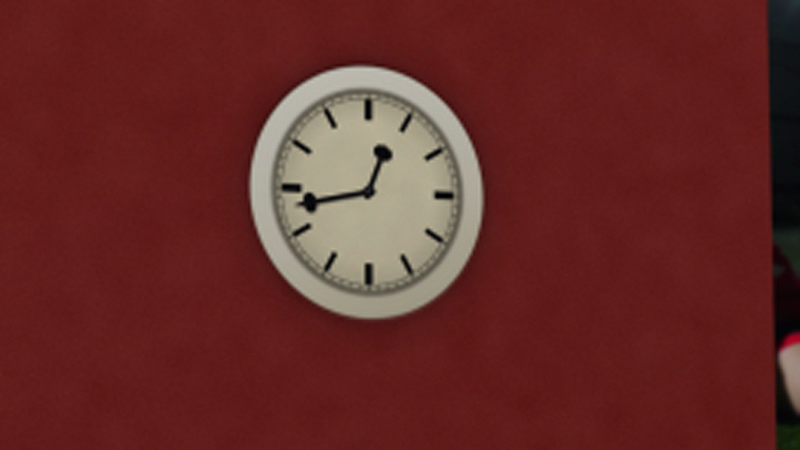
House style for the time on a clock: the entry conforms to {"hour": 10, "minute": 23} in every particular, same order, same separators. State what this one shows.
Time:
{"hour": 12, "minute": 43}
